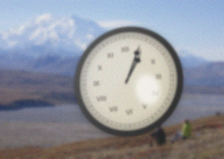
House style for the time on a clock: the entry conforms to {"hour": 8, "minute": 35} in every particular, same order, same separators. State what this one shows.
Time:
{"hour": 1, "minute": 4}
